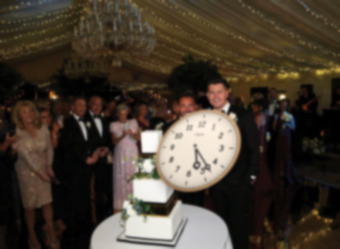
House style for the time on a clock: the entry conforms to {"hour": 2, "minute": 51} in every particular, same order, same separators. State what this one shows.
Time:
{"hour": 5, "minute": 23}
